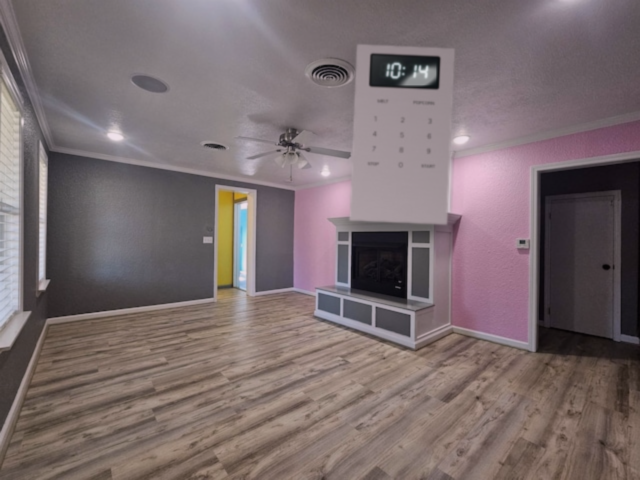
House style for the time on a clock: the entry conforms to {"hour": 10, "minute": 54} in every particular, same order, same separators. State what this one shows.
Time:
{"hour": 10, "minute": 14}
